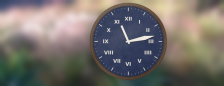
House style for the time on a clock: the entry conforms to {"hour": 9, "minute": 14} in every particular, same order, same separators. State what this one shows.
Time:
{"hour": 11, "minute": 13}
